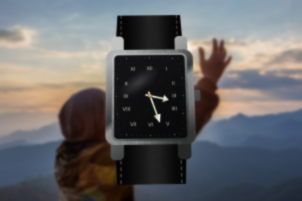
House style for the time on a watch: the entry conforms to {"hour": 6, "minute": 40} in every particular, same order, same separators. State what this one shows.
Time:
{"hour": 3, "minute": 27}
